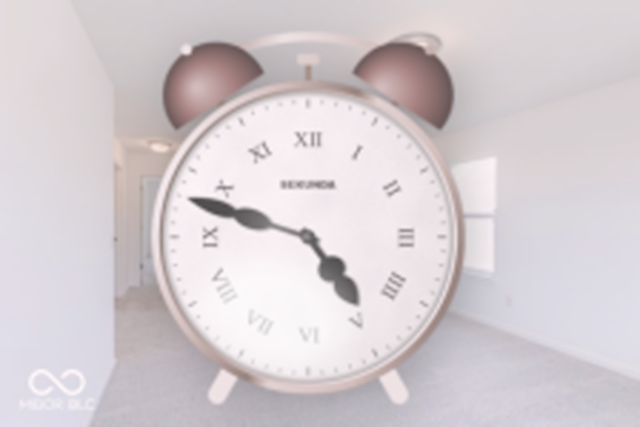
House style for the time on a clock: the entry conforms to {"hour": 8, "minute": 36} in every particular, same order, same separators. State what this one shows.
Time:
{"hour": 4, "minute": 48}
